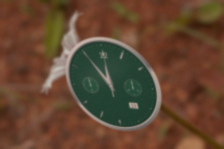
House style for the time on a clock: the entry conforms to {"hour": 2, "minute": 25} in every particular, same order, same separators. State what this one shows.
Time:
{"hour": 11, "minute": 55}
